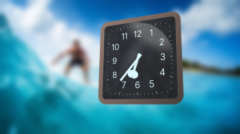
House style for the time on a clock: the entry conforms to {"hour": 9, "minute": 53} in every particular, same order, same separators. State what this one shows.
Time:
{"hour": 6, "minute": 37}
